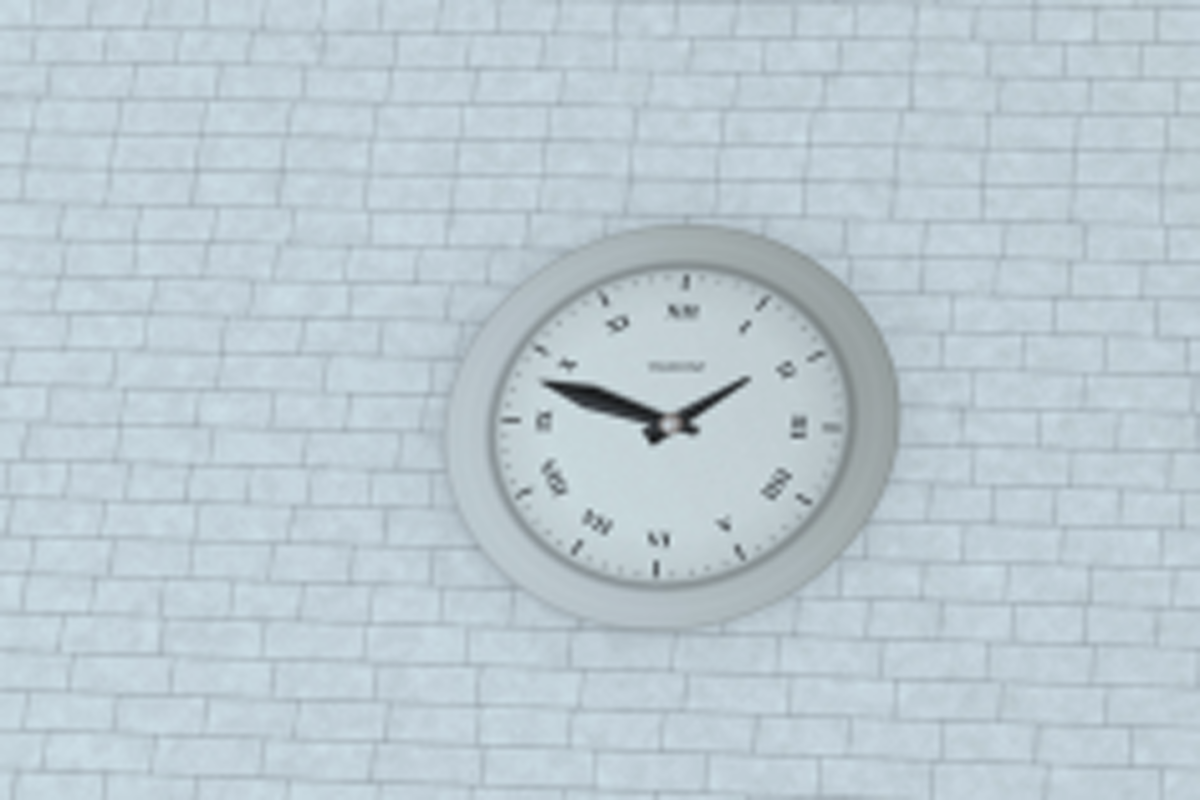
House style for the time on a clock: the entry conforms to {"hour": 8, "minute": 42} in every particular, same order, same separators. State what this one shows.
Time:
{"hour": 1, "minute": 48}
